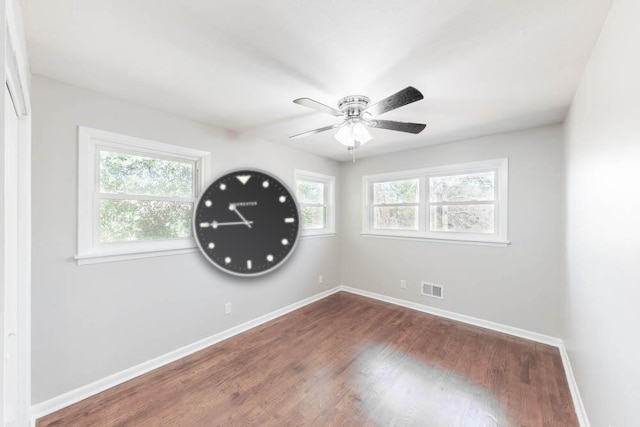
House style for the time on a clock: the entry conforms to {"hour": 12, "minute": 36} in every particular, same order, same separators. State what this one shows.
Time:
{"hour": 10, "minute": 45}
